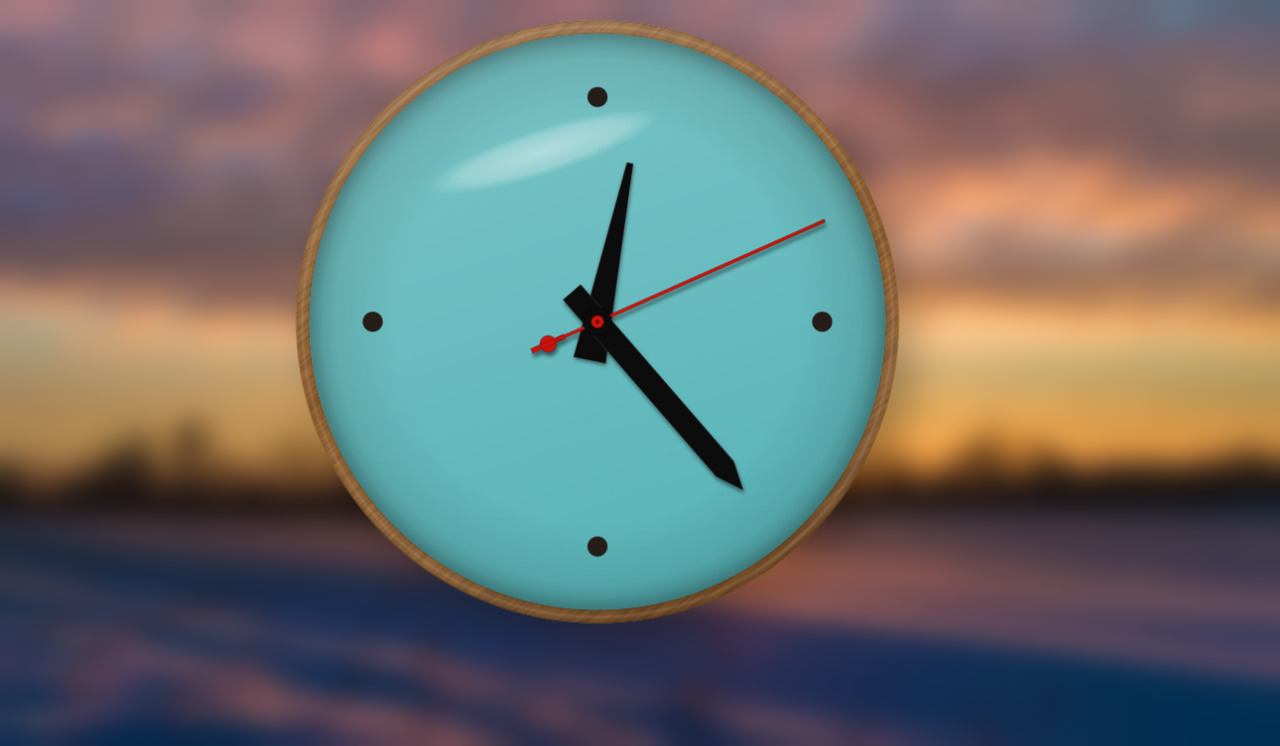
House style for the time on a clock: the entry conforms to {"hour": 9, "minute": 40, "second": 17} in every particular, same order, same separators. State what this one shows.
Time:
{"hour": 12, "minute": 23, "second": 11}
